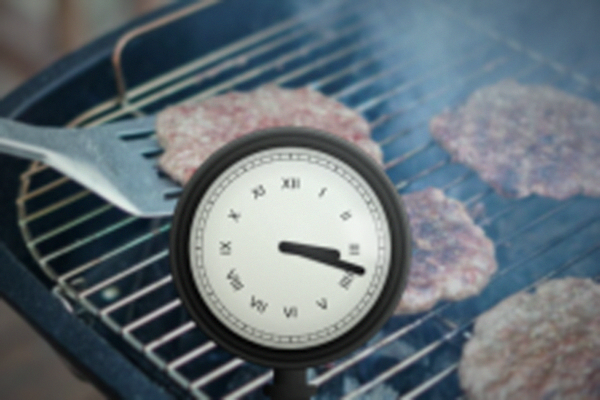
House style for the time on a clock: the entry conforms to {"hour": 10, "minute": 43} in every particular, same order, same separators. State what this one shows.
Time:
{"hour": 3, "minute": 18}
